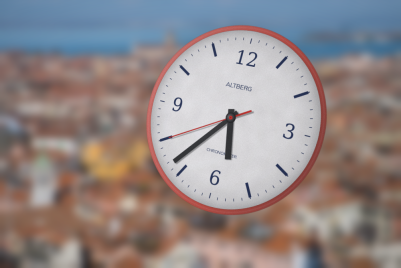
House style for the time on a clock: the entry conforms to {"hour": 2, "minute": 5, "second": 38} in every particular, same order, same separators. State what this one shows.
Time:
{"hour": 5, "minute": 36, "second": 40}
